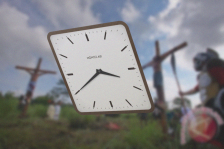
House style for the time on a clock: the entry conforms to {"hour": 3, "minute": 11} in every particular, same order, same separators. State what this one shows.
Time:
{"hour": 3, "minute": 40}
